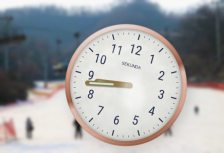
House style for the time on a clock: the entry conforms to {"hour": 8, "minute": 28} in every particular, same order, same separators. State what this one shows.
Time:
{"hour": 8, "minute": 43}
